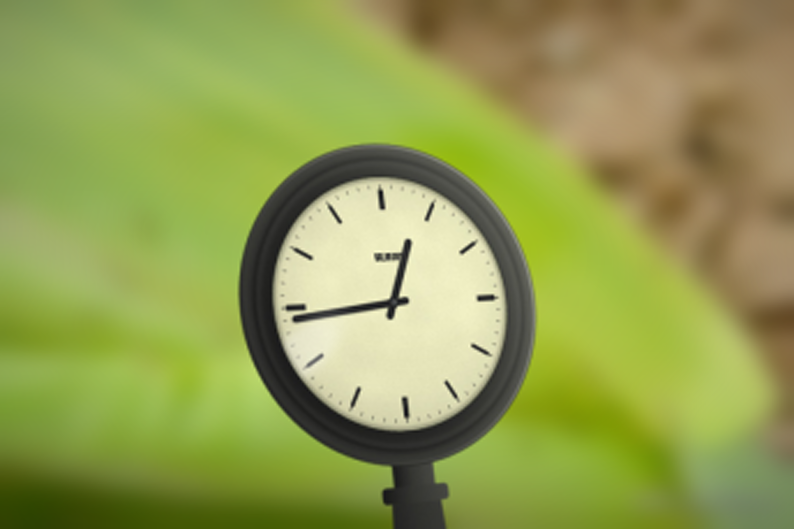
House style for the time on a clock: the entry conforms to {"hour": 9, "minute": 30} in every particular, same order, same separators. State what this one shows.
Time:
{"hour": 12, "minute": 44}
